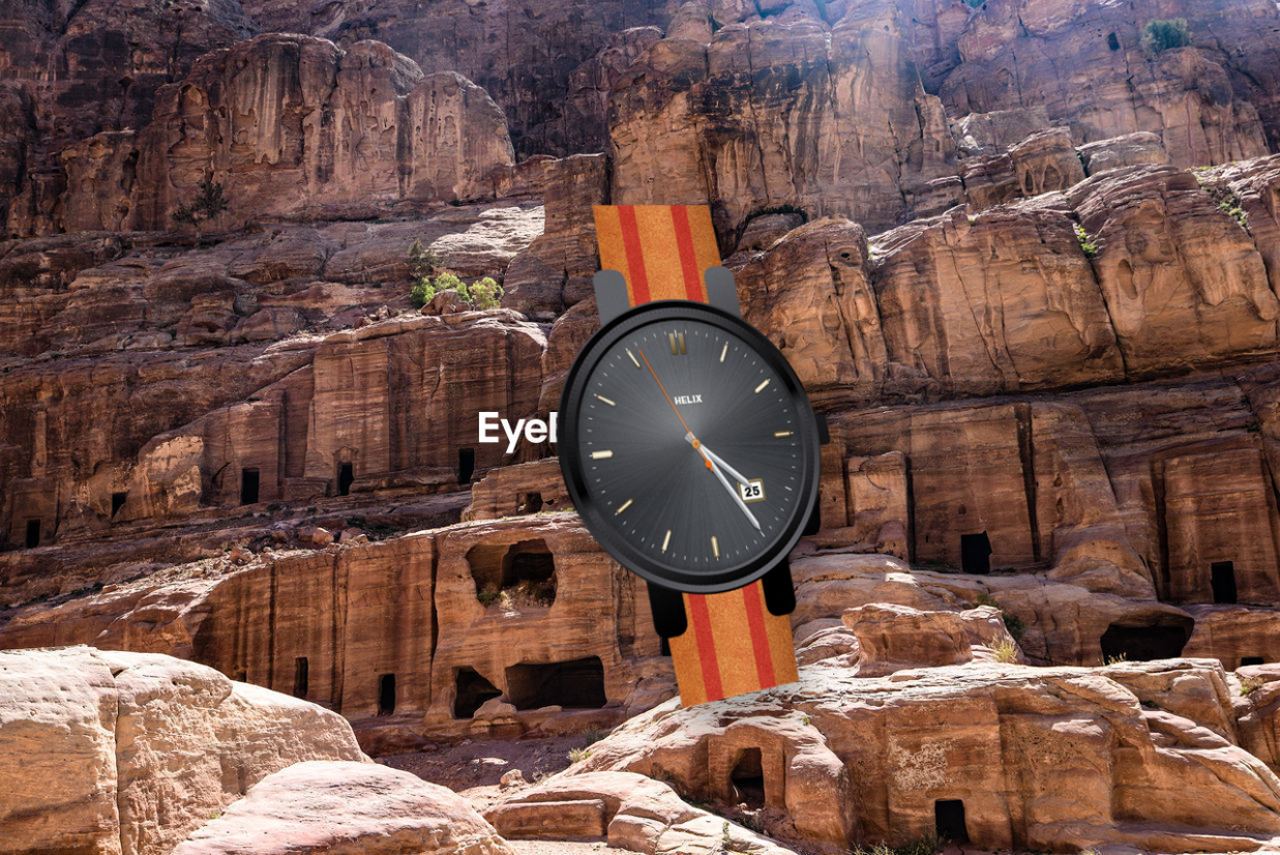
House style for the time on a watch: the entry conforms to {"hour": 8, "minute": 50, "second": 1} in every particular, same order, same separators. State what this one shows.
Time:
{"hour": 4, "minute": 24, "second": 56}
